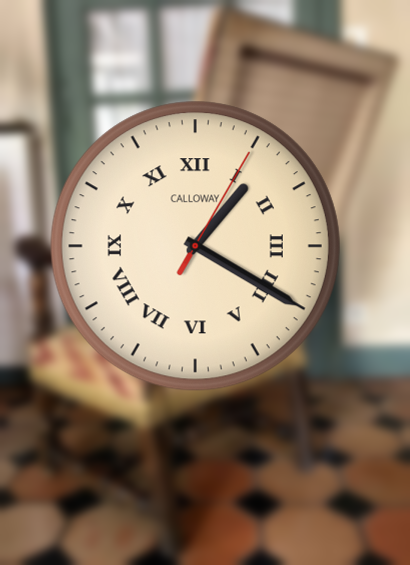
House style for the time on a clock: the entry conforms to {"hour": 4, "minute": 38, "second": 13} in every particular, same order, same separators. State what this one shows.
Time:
{"hour": 1, "minute": 20, "second": 5}
